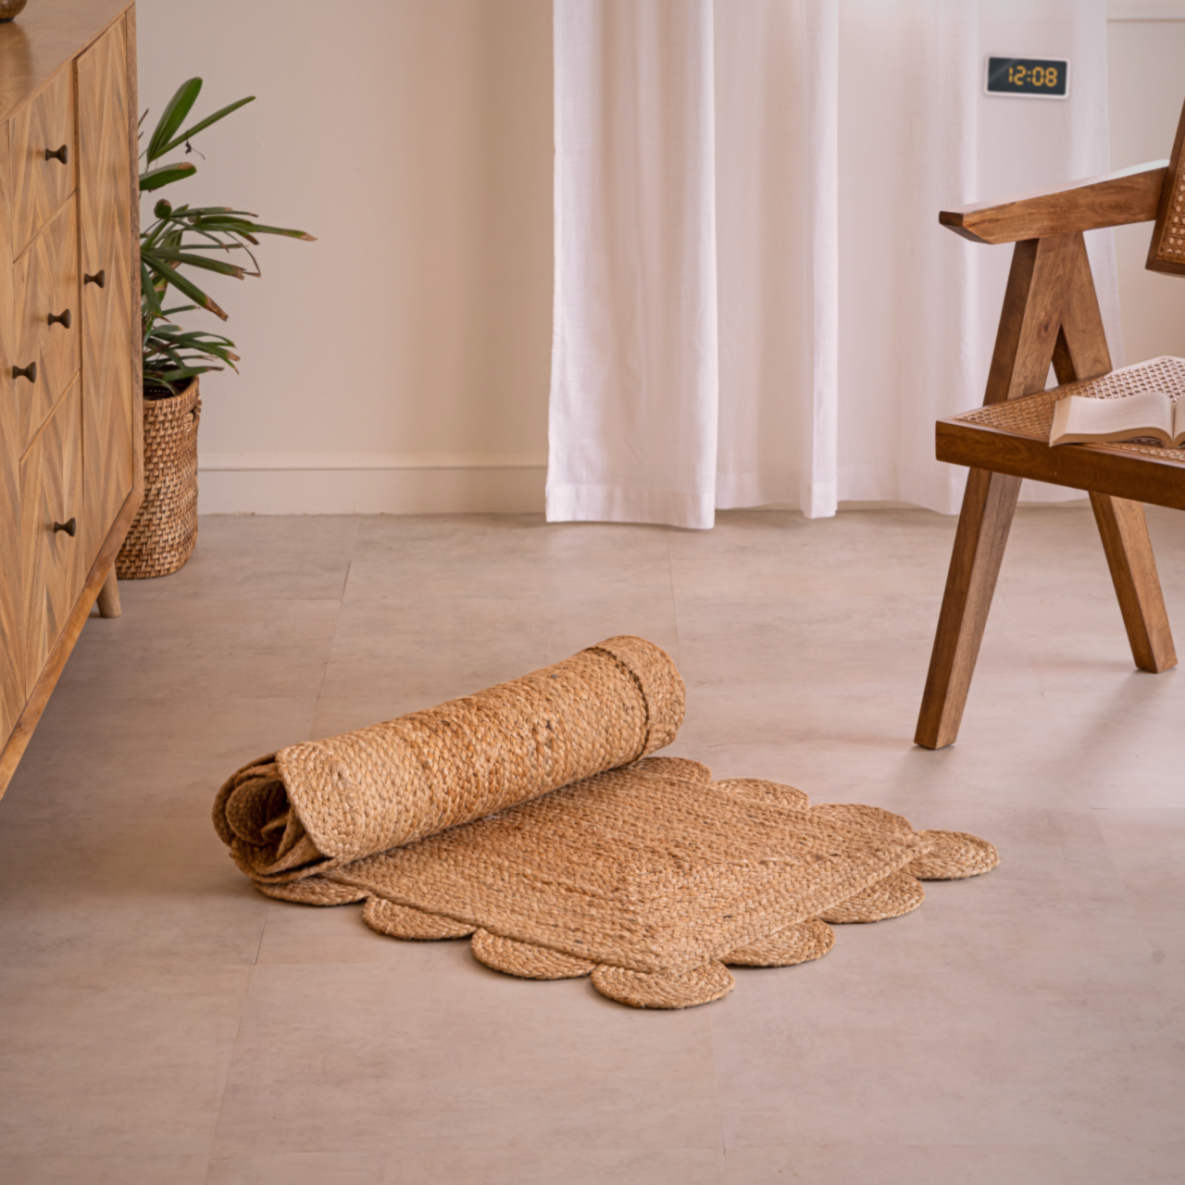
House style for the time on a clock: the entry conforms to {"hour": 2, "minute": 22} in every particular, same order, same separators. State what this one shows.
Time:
{"hour": 12, "minute": 8}
